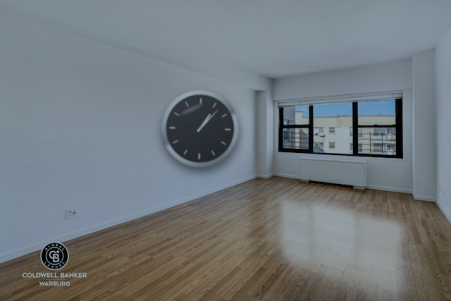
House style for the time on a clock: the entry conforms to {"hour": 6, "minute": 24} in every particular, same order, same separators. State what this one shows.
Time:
{"hour": 1, "minute": 7}
